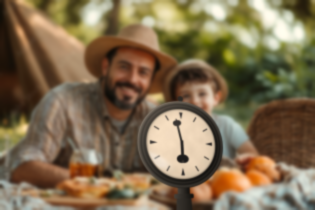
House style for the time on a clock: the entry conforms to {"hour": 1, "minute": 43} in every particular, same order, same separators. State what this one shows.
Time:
{"hour": 5, "minute": 58}
